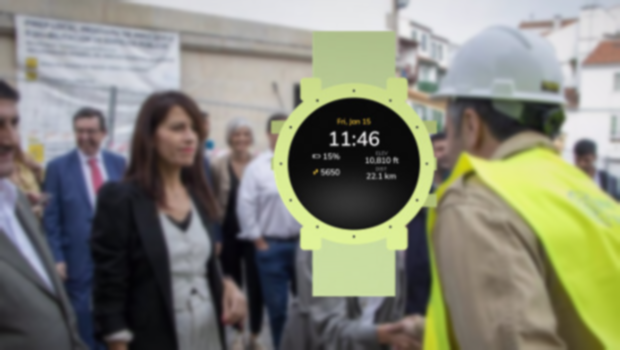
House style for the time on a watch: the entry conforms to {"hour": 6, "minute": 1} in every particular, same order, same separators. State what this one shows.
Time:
{"hour": 11, "minute": 46}
